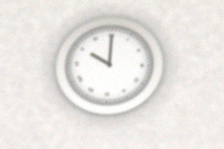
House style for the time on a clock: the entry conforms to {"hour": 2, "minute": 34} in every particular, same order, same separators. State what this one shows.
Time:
{"hour": 10, "minute": 0}
